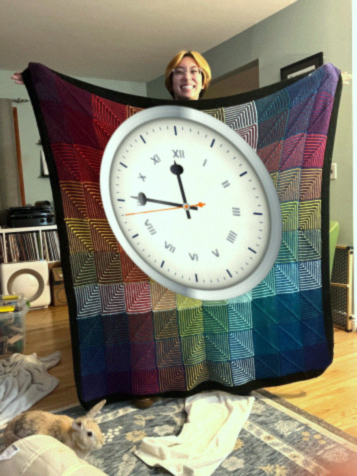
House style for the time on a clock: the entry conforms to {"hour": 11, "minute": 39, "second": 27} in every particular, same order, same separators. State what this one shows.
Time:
{"hour": 11, "minute": 45, "second": 43}
